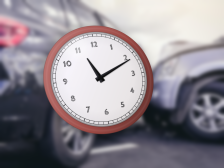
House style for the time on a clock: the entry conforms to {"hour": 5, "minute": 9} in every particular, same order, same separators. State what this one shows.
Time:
{"hour": 11, "minute": 11}
